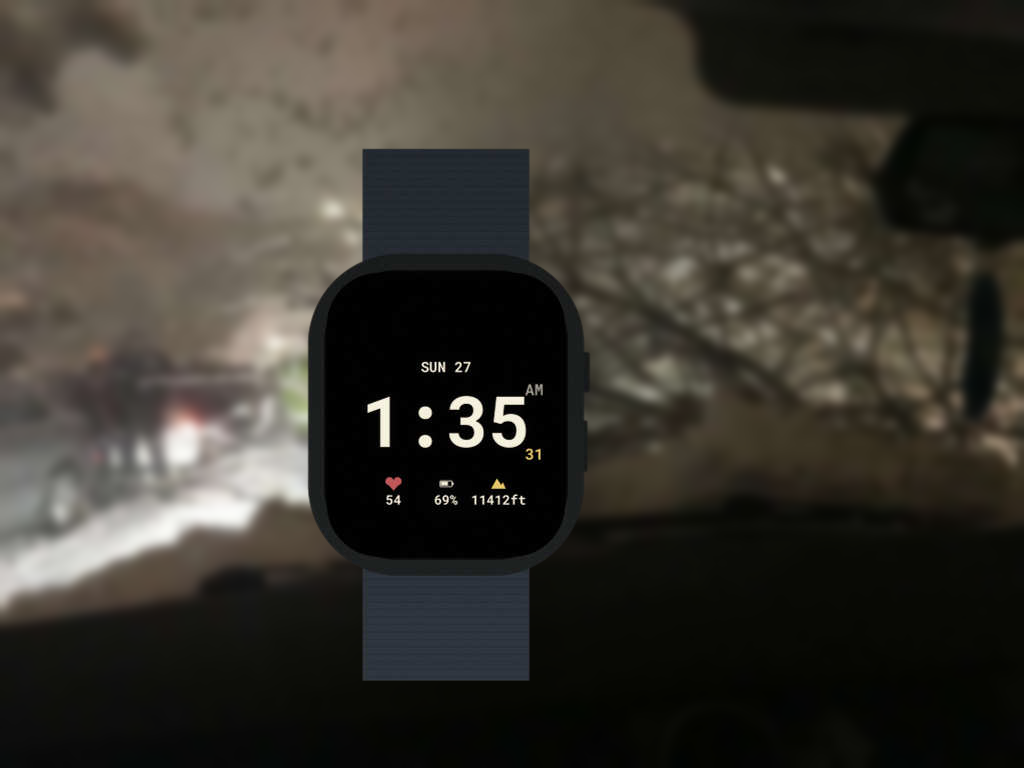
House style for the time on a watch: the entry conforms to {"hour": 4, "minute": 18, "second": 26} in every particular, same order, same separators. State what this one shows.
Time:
{"hour": 1, "minute": 35, "second": 31}
